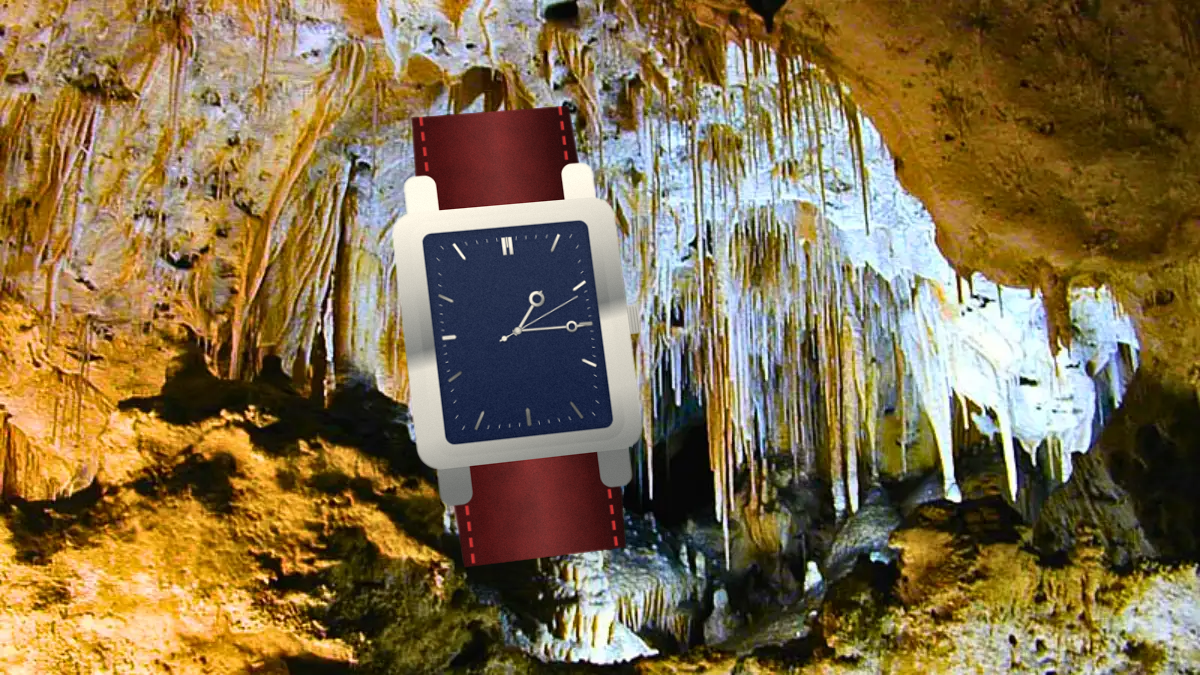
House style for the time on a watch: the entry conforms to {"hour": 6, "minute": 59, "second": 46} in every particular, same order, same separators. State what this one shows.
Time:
{"hour": 1, "minute": 15, "second": 11}
